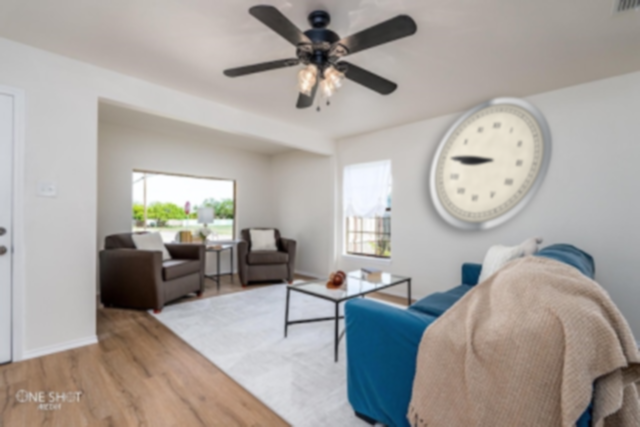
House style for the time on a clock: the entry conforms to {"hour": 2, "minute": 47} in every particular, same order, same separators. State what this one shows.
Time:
{"hour": 8, "minute": 45}
